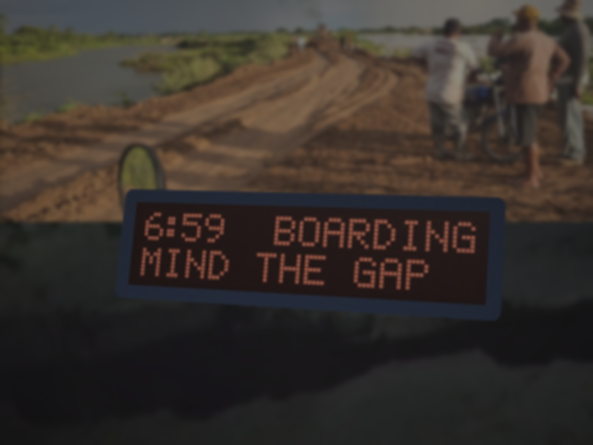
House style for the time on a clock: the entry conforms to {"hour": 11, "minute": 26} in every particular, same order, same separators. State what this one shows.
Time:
{"hour": 6, "minute": 59}
